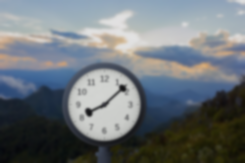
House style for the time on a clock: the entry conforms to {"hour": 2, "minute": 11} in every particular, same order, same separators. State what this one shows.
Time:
{"hour": 8, "minute": 8}
